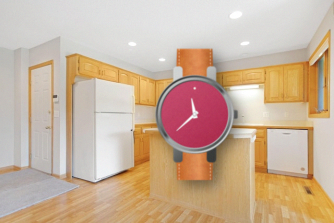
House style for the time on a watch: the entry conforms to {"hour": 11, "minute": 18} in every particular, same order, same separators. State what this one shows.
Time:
{"hour": 11, "minute": 38}
